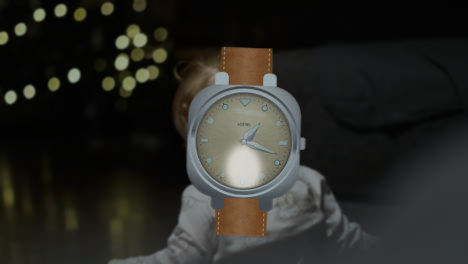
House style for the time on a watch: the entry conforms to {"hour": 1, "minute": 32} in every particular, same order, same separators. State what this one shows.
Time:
{"hour": 1, "minute": 18}
